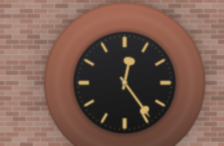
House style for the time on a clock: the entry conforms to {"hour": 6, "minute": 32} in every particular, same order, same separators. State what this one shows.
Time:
{"hour": 12, "minute": 24}
